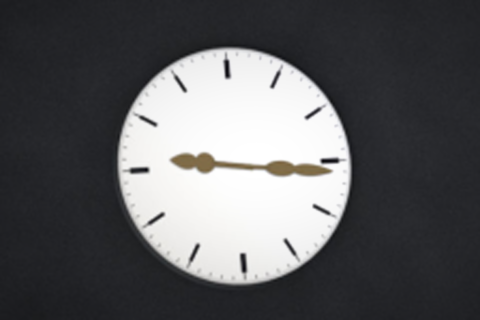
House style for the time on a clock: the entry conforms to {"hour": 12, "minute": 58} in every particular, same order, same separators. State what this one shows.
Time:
{"hour": 9, "minute": 16}
